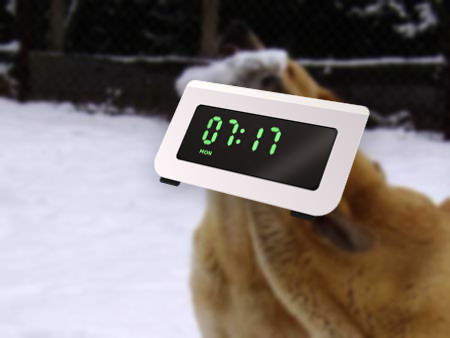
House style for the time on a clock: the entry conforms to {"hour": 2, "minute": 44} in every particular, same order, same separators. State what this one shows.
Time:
{"hour": 7, "minute": 17}
